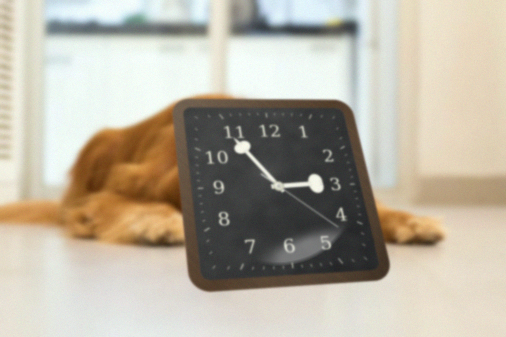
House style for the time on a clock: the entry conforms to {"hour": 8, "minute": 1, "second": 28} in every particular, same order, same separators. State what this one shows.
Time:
{"hour": 2, "minute": 54, "second": 22}
